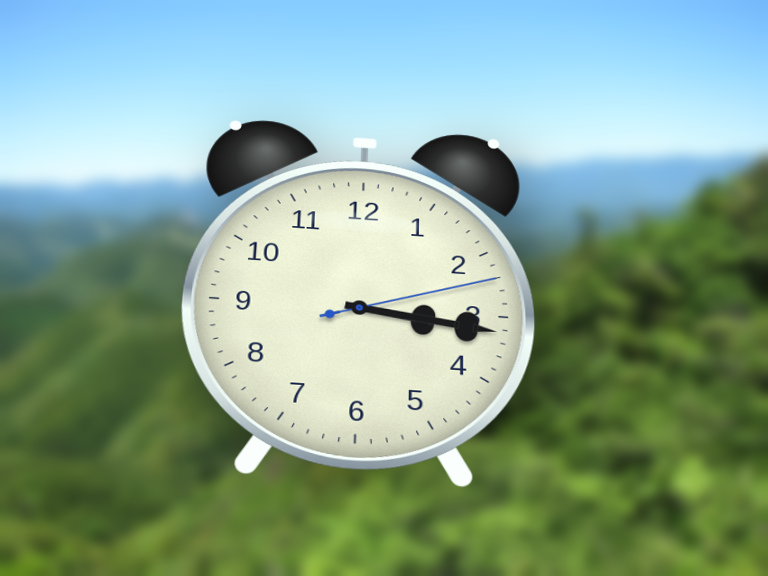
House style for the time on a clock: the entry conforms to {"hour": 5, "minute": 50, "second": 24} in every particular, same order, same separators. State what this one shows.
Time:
{"hour": 3, "minute": 16, "second": 12}
